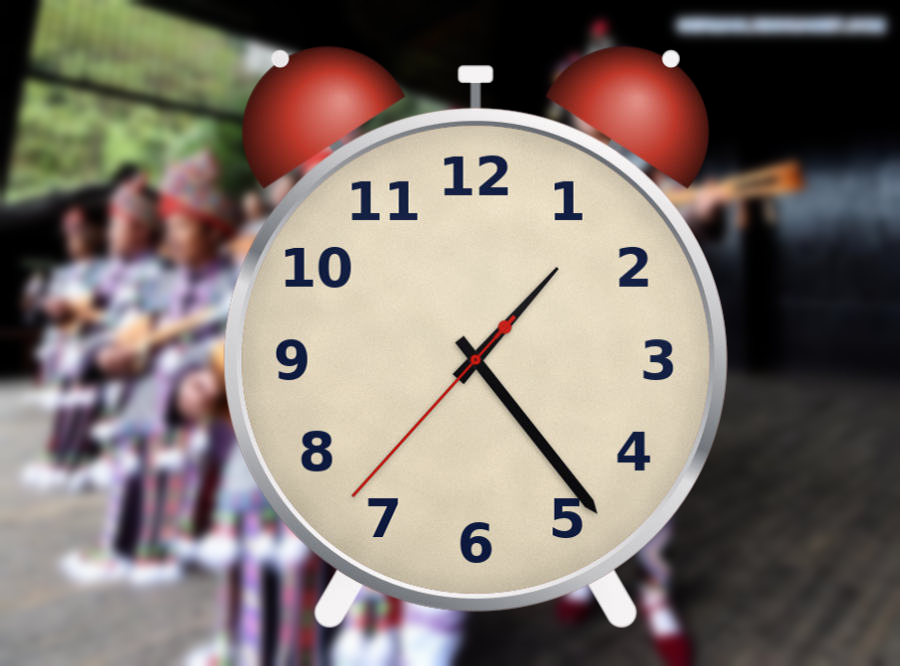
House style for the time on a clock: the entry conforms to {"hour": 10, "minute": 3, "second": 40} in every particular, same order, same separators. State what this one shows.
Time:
{"hour": 1, "minute": 23, "second": 37}
